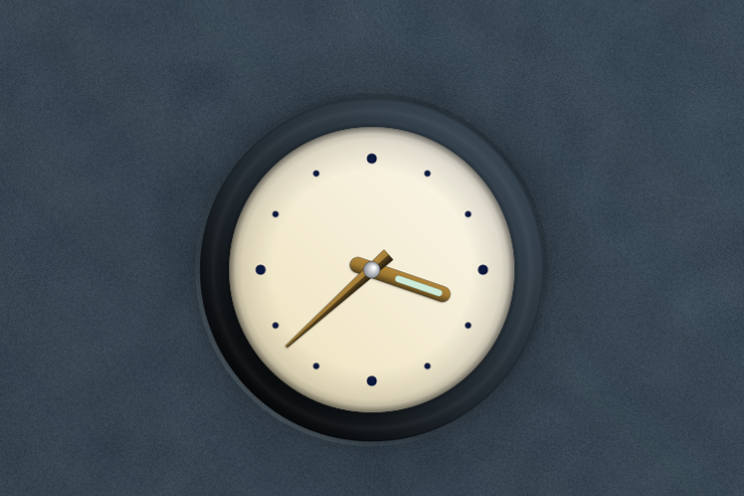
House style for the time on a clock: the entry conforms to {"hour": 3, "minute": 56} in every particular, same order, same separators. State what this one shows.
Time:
{"hour": 3, "minute": 38}
